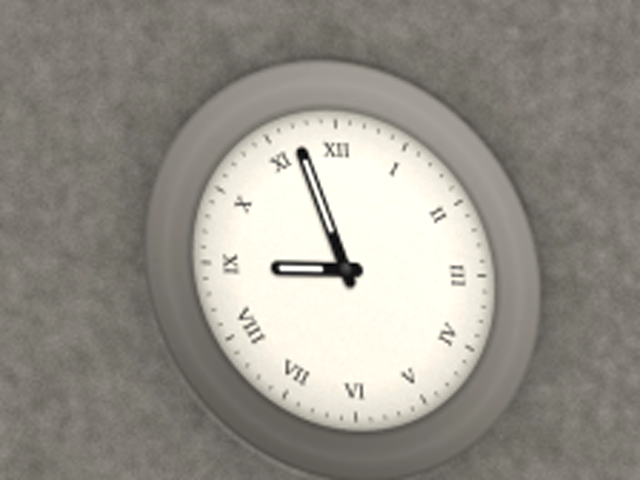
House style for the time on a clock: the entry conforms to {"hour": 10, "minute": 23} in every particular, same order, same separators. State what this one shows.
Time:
{"hour": 8, "minute": 57}
